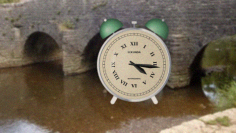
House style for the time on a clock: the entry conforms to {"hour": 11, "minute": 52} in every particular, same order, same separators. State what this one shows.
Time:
{"hour": 4, "minute": 16}
